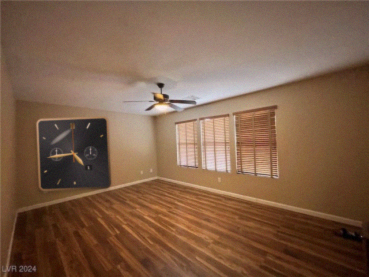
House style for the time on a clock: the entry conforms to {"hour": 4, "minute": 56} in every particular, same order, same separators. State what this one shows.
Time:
{"hour": 4, "minute": 44}
